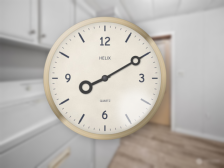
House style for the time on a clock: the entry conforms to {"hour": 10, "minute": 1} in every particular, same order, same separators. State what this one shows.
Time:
{"hour": 8, "minute": 10}
